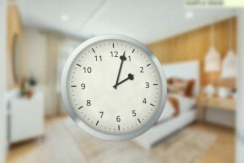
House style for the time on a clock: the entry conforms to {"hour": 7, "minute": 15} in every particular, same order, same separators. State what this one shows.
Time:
{"hour": 2, "minute": 3}
